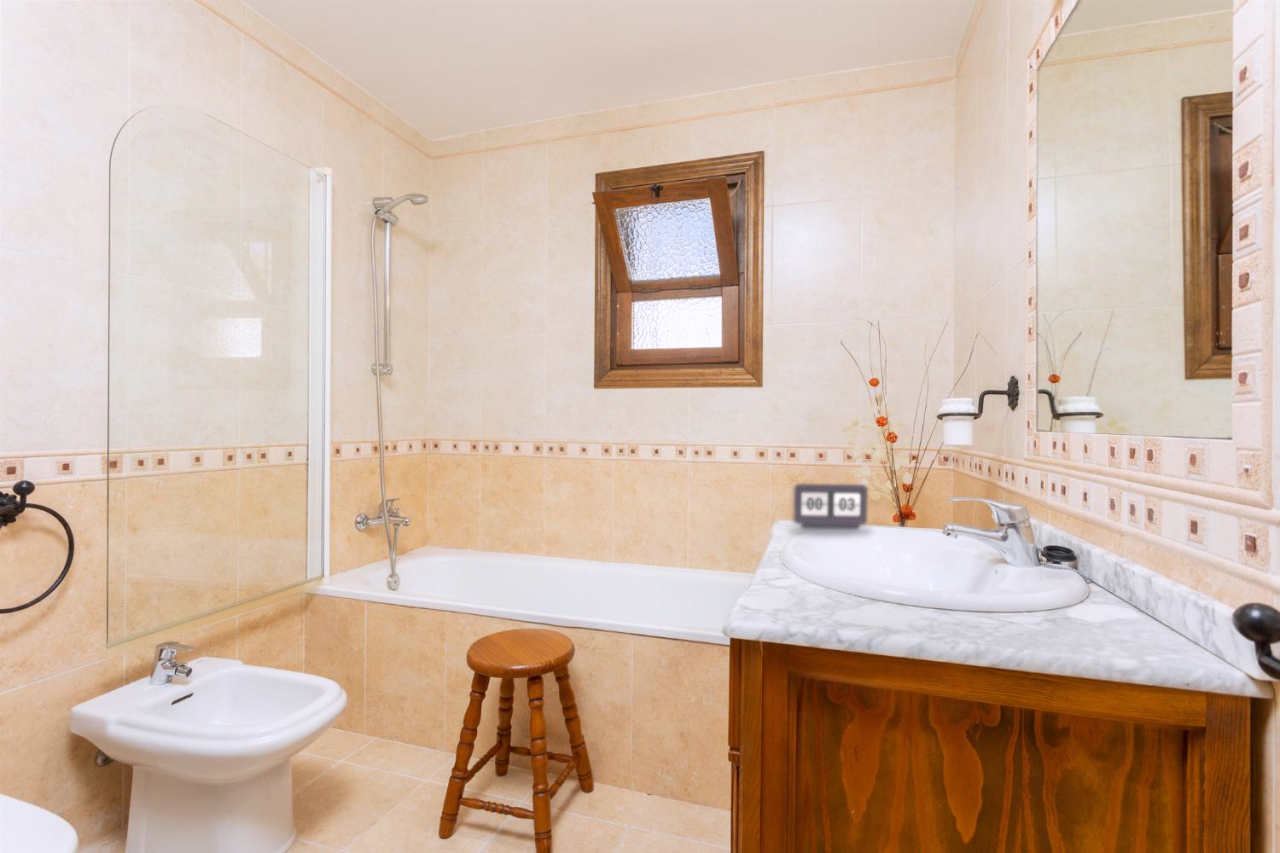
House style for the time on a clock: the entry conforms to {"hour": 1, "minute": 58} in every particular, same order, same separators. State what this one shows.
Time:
{"hour": 0, "minute": 3}
